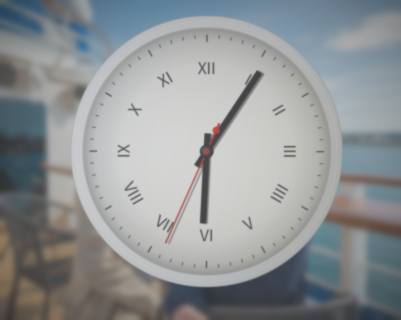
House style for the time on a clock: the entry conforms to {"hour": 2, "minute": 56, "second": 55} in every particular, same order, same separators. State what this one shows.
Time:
{"hour": 6, "minute": 5, "second": 34}
